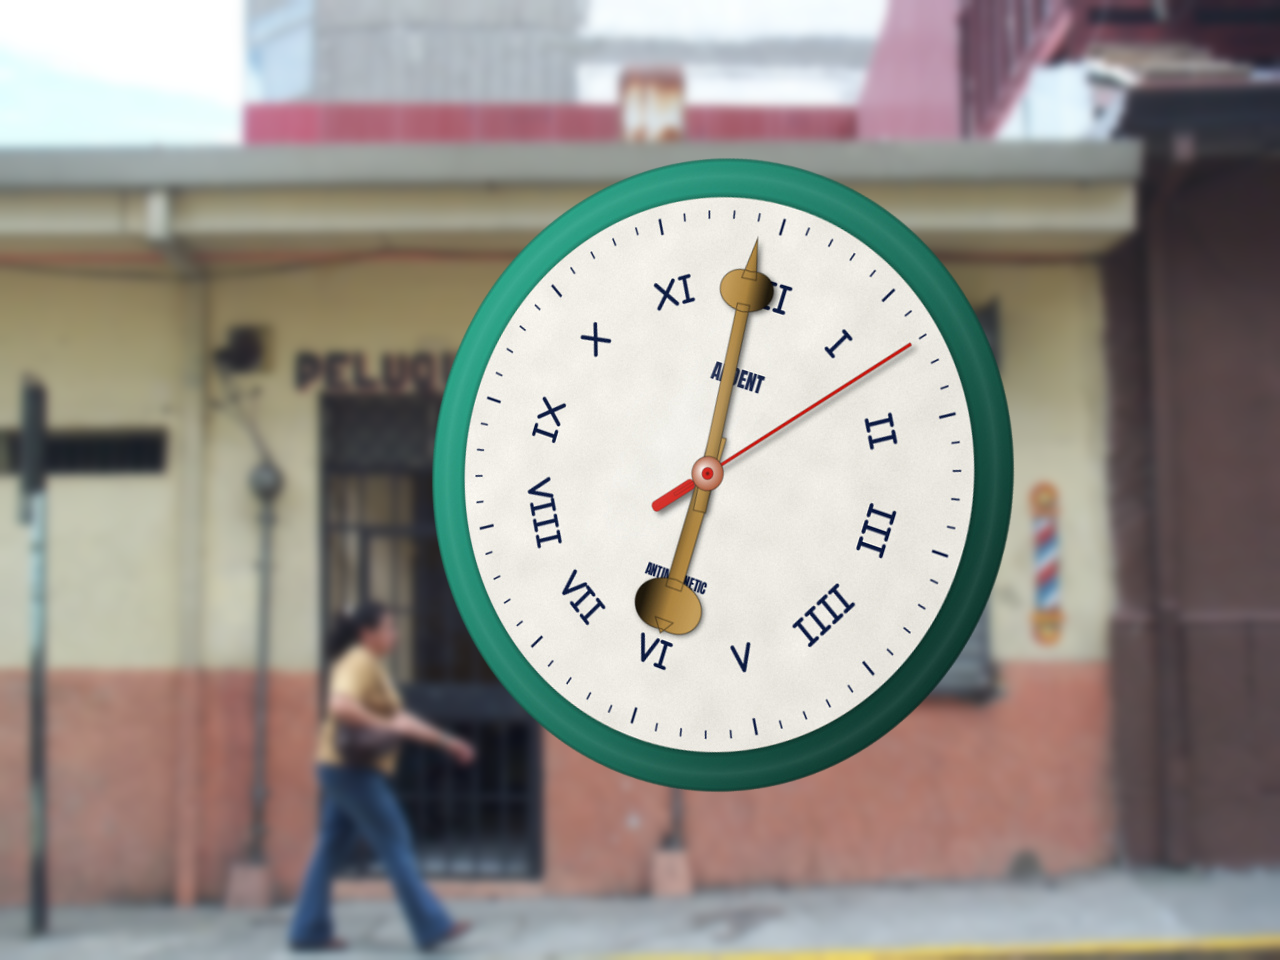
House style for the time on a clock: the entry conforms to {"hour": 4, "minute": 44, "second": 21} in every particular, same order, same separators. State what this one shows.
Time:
{"hour": 5, "minute": 59, "second": 7}
